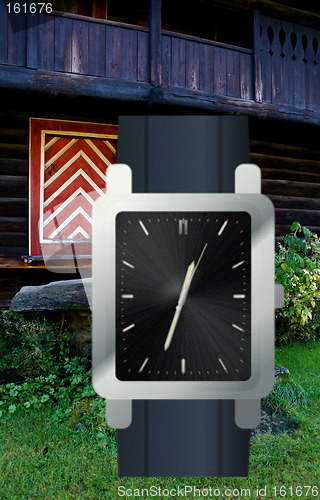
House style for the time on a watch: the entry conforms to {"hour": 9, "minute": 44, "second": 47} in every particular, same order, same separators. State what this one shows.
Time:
{"hour": 12, "minute": 33, "second": 4}
